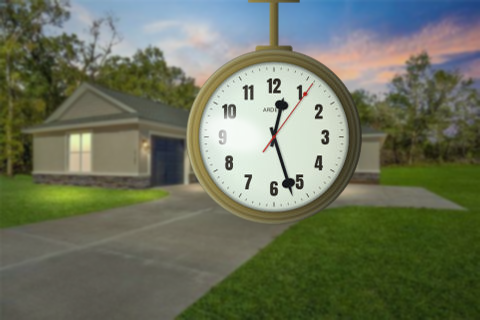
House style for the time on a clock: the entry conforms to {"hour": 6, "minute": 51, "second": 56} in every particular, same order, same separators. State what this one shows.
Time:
{"hour": 12, "minute": 27, "second": 6}
